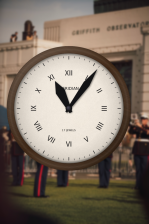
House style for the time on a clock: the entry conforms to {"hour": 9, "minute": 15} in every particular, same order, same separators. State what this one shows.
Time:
{"hour": 11, "minute": 6}
